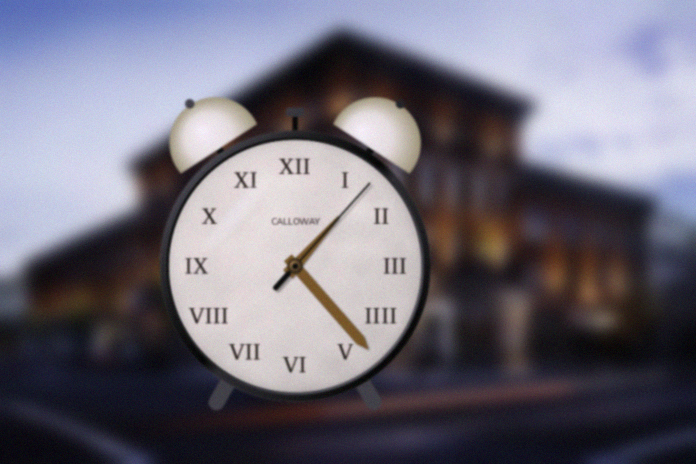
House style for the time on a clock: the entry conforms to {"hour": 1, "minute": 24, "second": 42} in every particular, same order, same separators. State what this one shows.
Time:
{"hour": 1, "minute": 23, "second": 7}
